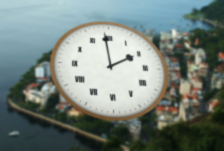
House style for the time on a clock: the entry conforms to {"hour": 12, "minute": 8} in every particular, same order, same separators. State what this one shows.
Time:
{"hour": 1, "minute": 59}
